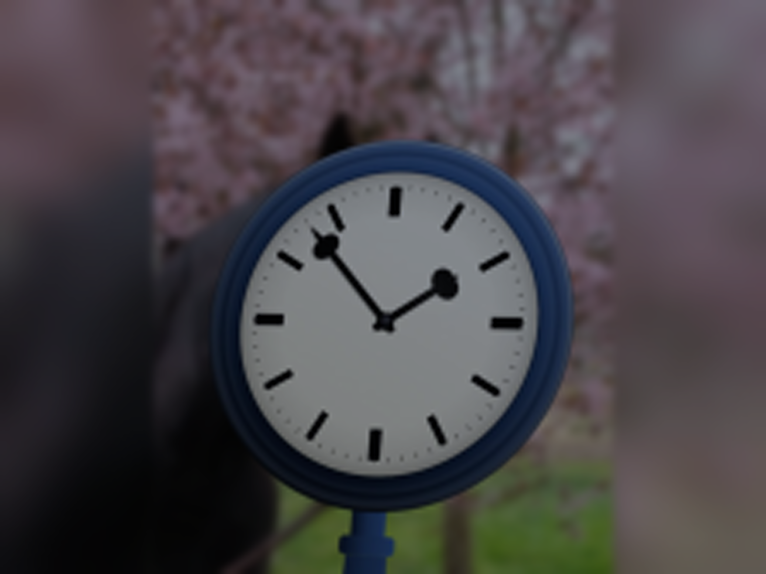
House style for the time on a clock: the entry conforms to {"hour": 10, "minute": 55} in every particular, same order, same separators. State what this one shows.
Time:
{"hour": 1, "minute": 53}
